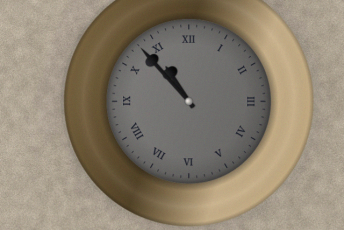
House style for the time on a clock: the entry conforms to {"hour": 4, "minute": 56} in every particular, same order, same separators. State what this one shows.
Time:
{"hour": 10, "minute": 53}
